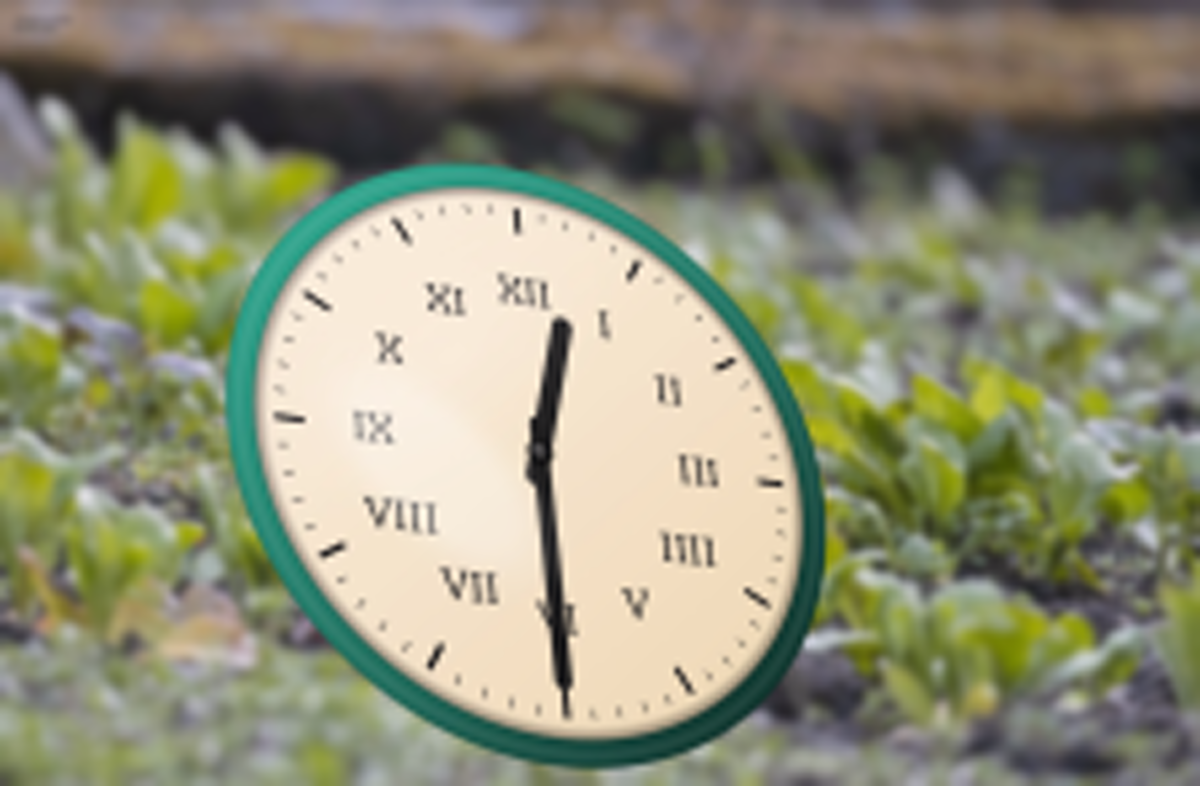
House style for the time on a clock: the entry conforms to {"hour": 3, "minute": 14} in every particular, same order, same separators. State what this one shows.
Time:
{"hour": 12, "minute": 30}
